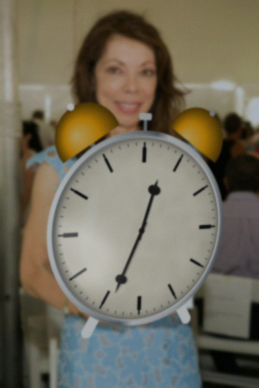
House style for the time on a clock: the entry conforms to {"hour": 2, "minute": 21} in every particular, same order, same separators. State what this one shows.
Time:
{"hour": 12, "minute": 34}
